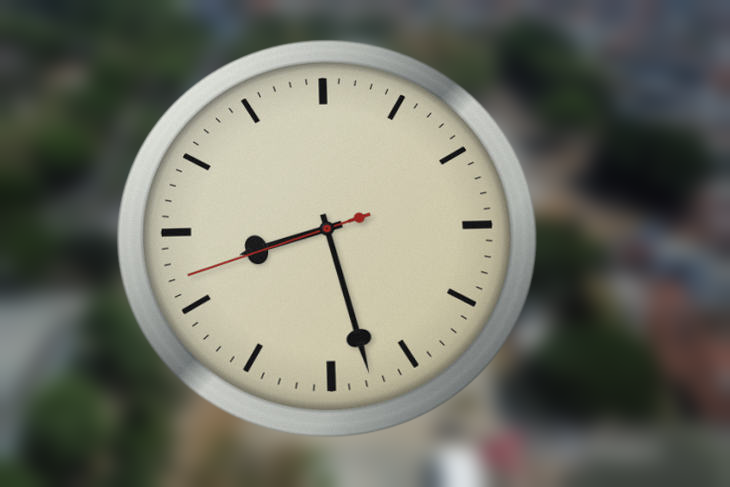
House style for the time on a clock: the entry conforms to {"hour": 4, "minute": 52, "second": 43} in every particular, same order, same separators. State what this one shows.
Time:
{"hour": 8, "minute": 27, "second": 42}
